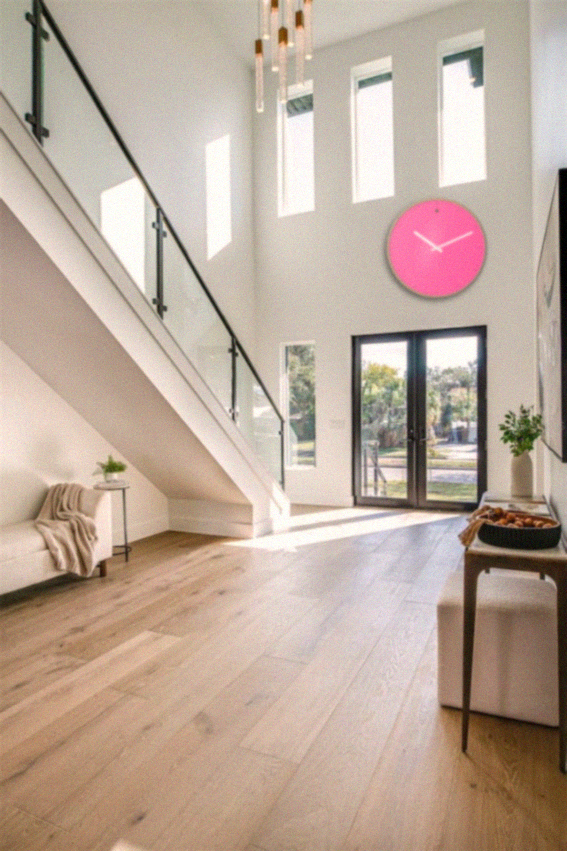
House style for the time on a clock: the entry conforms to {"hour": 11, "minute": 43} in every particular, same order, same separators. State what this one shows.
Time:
{"hour": 10, "minute": 11}
